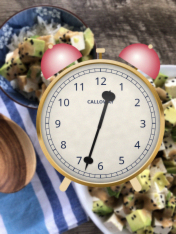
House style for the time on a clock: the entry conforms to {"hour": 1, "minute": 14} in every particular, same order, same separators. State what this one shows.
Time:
{"hour": 12, "minute": 33}
